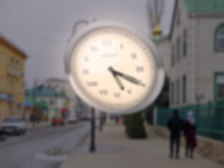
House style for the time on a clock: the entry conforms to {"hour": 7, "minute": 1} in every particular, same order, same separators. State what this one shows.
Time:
{"hour": 5, "minute": 20}
